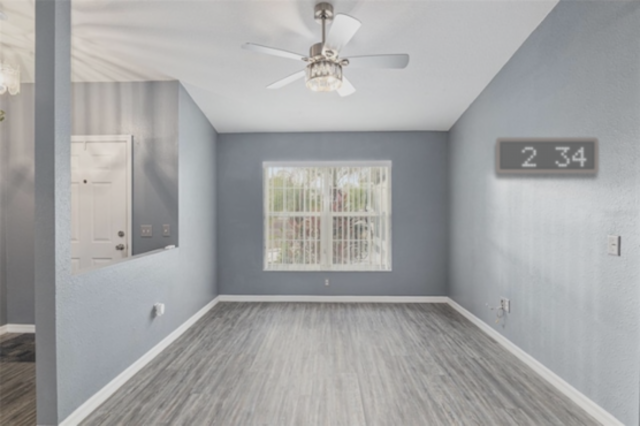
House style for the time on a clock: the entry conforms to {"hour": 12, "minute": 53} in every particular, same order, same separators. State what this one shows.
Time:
{"hour": 2, "minute": 34}
